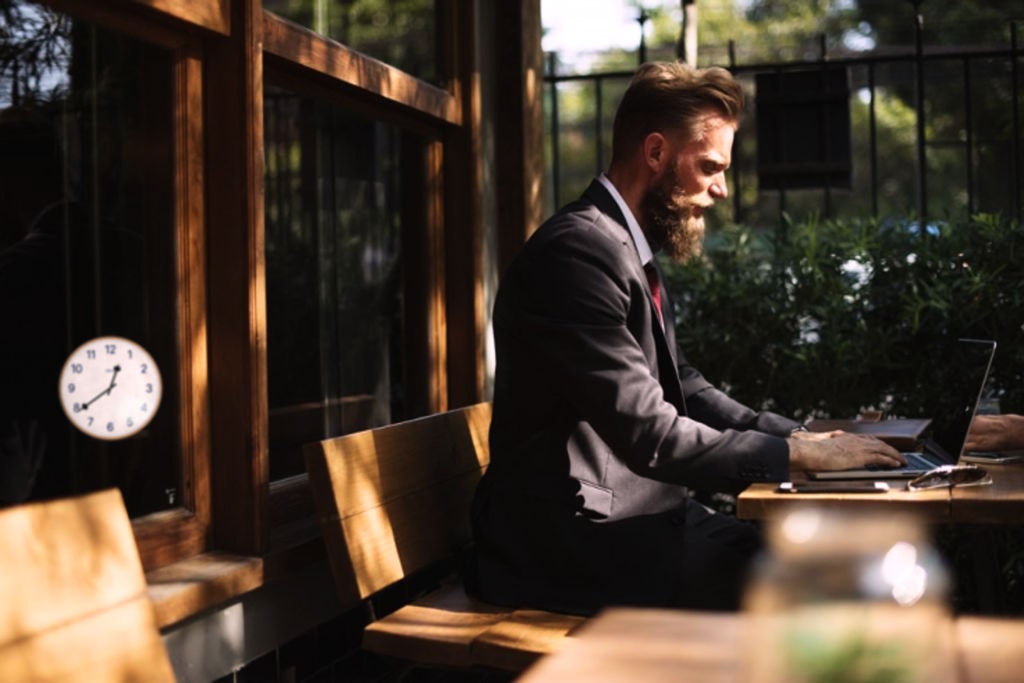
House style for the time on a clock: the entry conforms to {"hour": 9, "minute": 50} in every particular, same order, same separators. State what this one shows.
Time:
{"hour": 12, "minute": 39}
